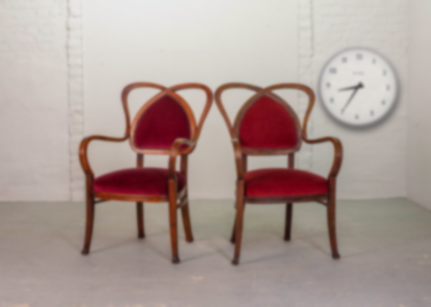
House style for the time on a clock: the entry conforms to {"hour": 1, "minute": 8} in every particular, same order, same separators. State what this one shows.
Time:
{"hour": 8, "minute": 35}
